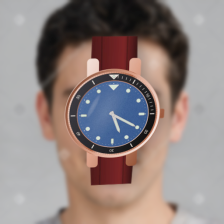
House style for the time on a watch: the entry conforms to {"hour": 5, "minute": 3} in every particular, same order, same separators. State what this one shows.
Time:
{"hour": 5, "minute": 20}
